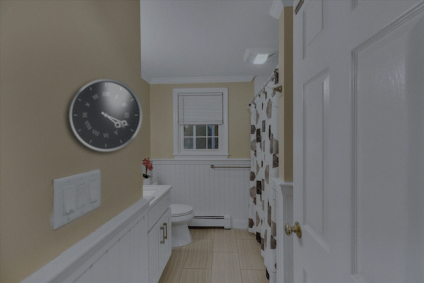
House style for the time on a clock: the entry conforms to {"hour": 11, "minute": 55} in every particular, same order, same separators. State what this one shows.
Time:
{"hour": 4, "minute": 19}
